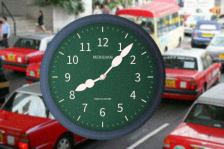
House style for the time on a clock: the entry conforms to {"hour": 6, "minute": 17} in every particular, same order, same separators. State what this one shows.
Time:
{"hour": 8, "minute": 7}
